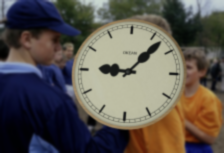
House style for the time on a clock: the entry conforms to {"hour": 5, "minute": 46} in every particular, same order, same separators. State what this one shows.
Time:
{"hour": 9, "minute": 7}
